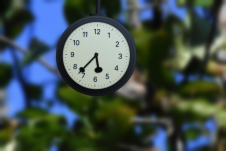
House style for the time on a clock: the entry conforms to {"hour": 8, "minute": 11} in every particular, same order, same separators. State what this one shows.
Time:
{"hour": 5, "minute": 37}
